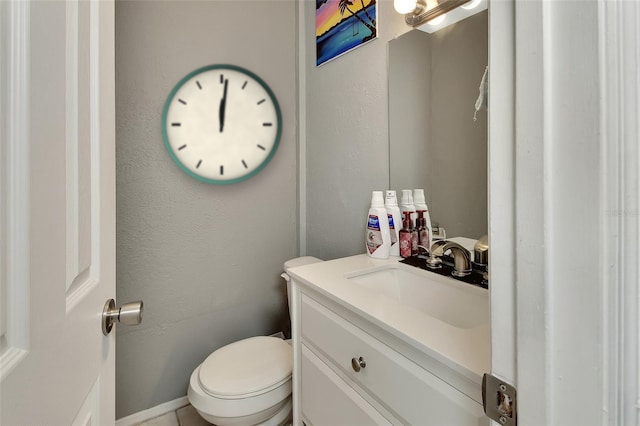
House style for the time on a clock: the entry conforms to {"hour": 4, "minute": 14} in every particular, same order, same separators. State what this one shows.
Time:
{"hour": 12, "minute": 1}
